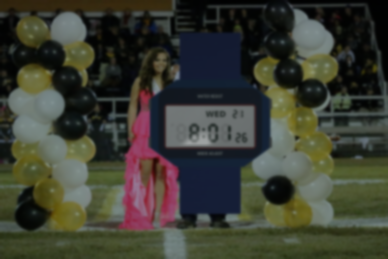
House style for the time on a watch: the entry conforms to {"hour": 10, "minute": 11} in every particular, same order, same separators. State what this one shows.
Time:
{"hour": 8, "minute": 1}
